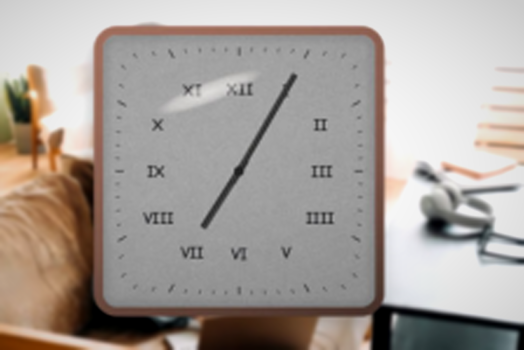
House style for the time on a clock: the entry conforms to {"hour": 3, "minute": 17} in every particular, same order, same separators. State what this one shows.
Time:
{"hour": 7, "minute": 5}
